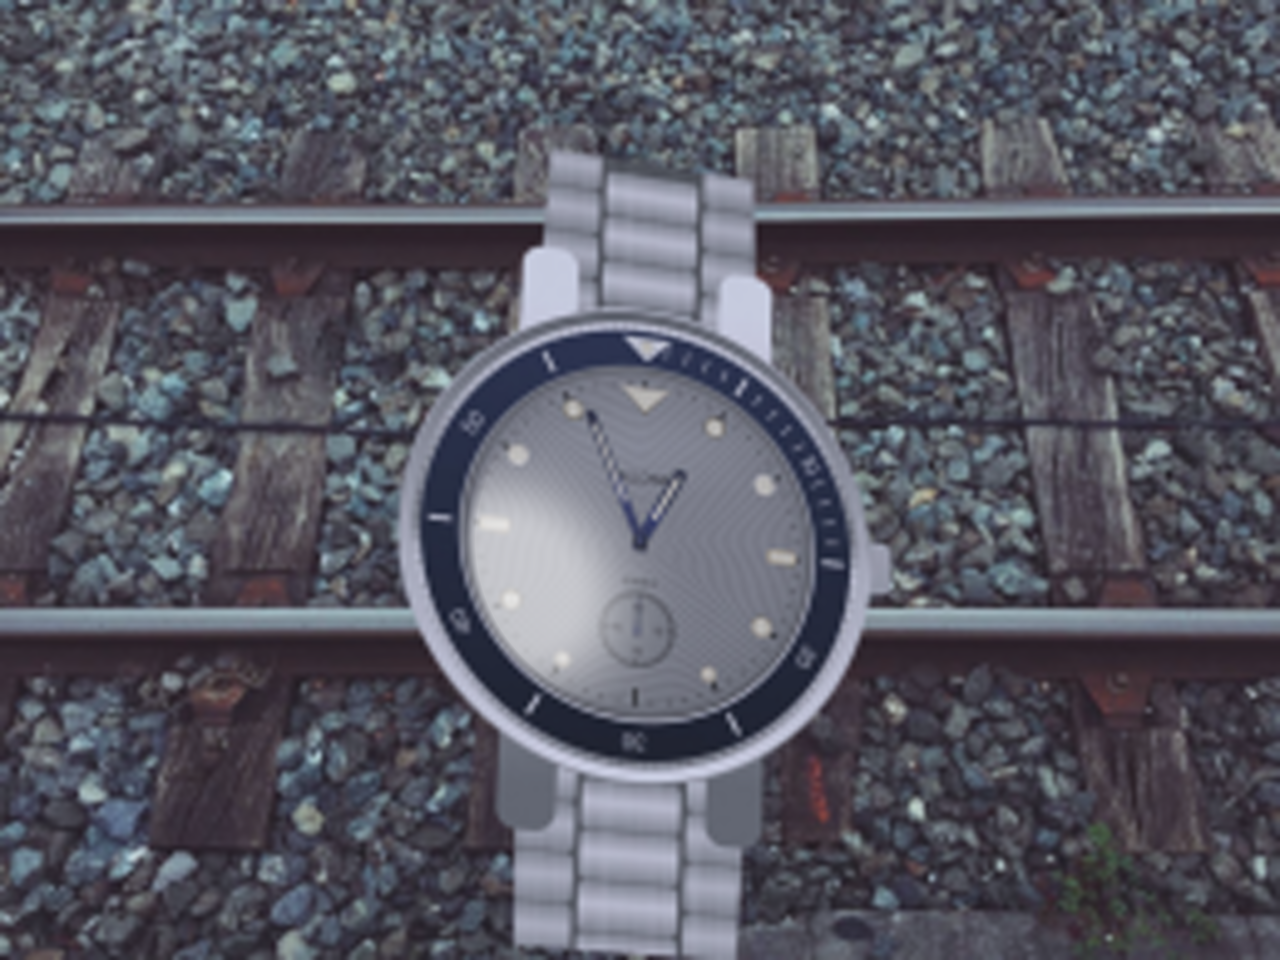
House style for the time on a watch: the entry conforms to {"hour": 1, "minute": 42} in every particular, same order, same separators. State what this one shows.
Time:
{"hour": 12, "minute": 56}
